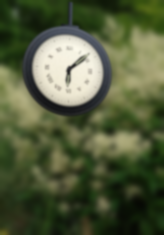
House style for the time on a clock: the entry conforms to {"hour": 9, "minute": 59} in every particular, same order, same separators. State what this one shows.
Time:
{"hour": 6, "minute": 8}
